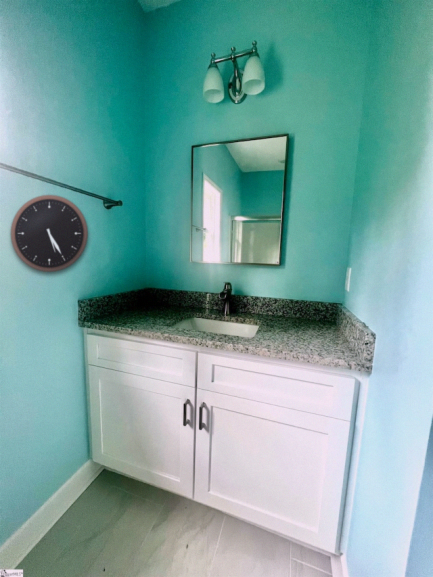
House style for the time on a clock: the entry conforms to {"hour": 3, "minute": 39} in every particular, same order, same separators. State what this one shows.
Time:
{"hour": 5, "minute": 25}
